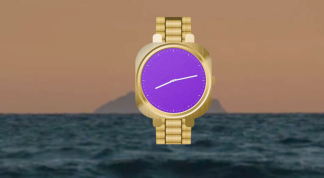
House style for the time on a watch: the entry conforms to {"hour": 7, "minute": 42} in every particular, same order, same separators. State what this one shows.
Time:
{"hour": 8, "minute": 13}
